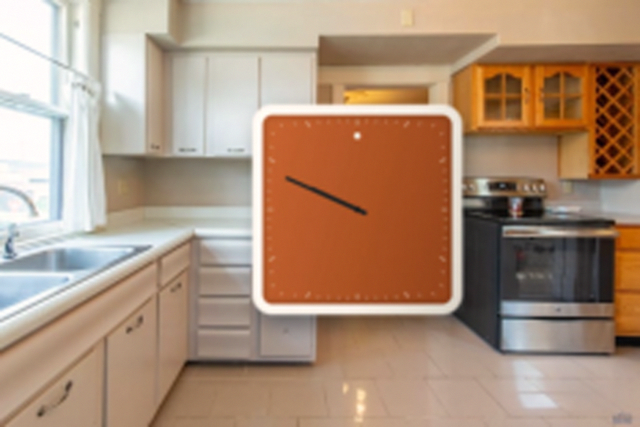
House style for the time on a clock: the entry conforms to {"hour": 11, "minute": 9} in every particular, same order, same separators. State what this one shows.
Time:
{"hour": 9, "minute": 49}
